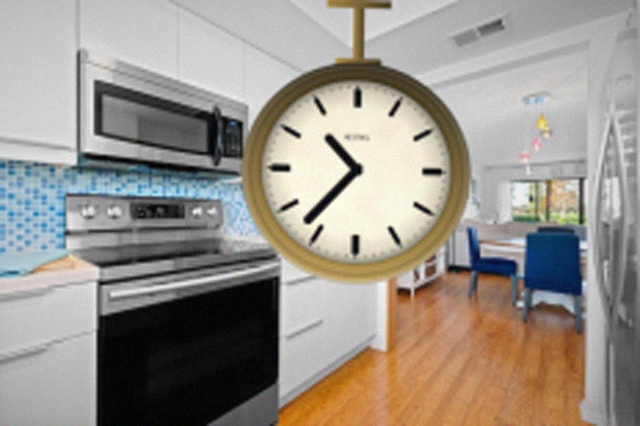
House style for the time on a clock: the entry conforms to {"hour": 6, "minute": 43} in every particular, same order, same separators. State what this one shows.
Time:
{"hour": 10, "minute": 37}
